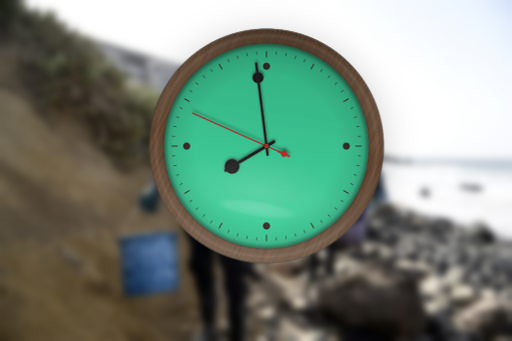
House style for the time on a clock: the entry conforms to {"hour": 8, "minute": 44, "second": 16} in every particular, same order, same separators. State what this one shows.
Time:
{"hour": 7, "minute": 58, "second": 49}
